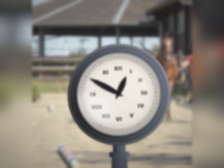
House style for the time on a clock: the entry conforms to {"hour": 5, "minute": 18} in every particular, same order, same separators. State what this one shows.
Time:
{"hour": 12, "minute": 50}
